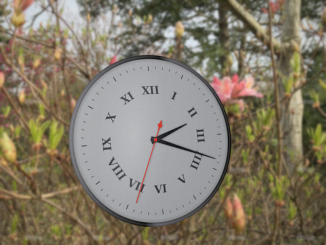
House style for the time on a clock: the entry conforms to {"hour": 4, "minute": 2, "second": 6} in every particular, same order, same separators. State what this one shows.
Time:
{"hour": 2, "minute": 18, "second": 34}
